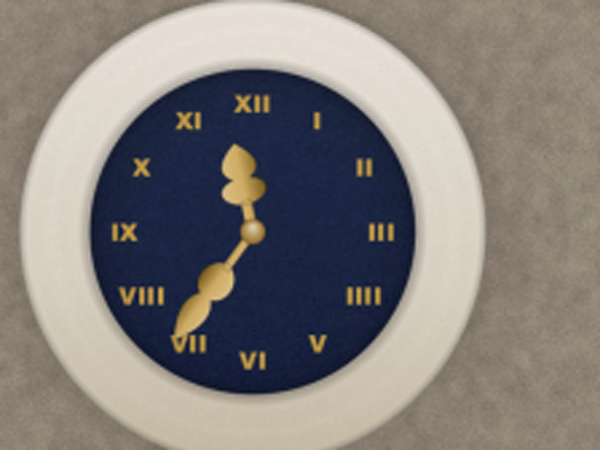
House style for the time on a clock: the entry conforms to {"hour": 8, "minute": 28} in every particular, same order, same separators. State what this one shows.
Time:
{"hour": 11, "minute": 36}
